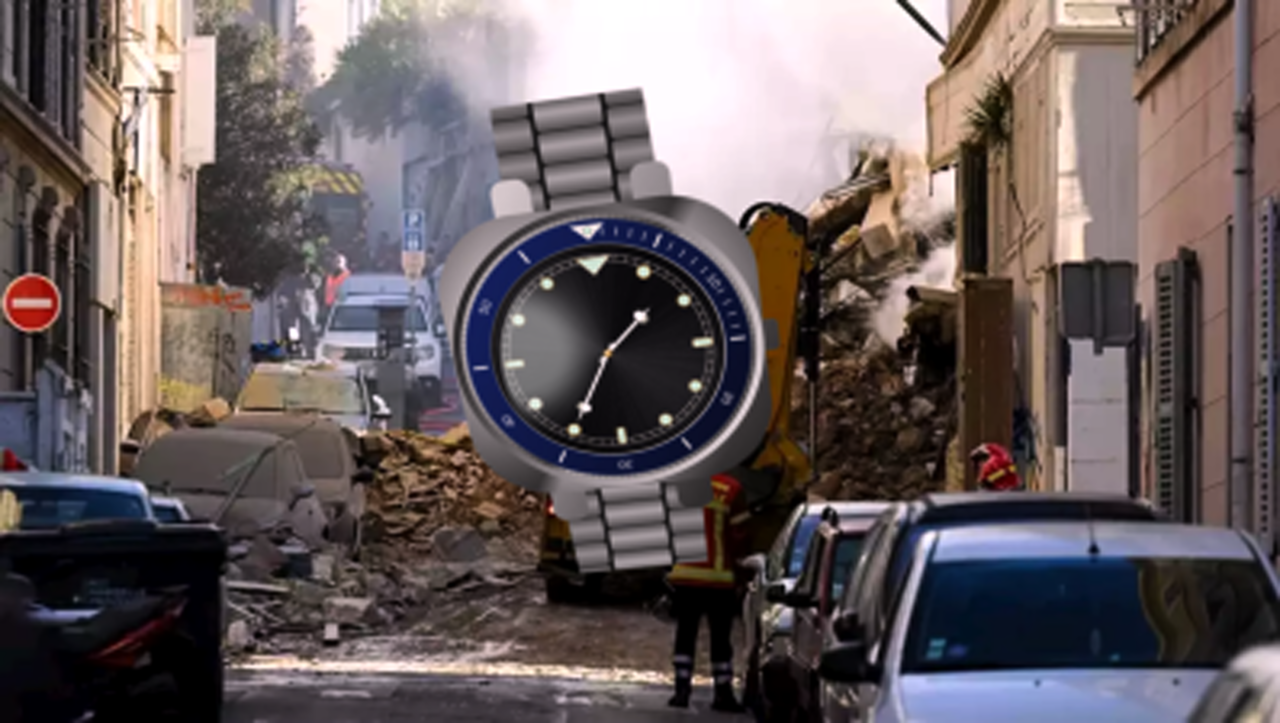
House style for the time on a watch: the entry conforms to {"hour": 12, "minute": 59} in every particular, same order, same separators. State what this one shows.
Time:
{"hour": 1, "minute": 35}
